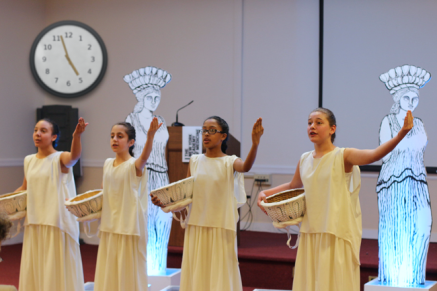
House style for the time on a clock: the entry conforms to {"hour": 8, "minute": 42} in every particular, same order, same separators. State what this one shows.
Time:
{"hour": 4, "minute": 57}
